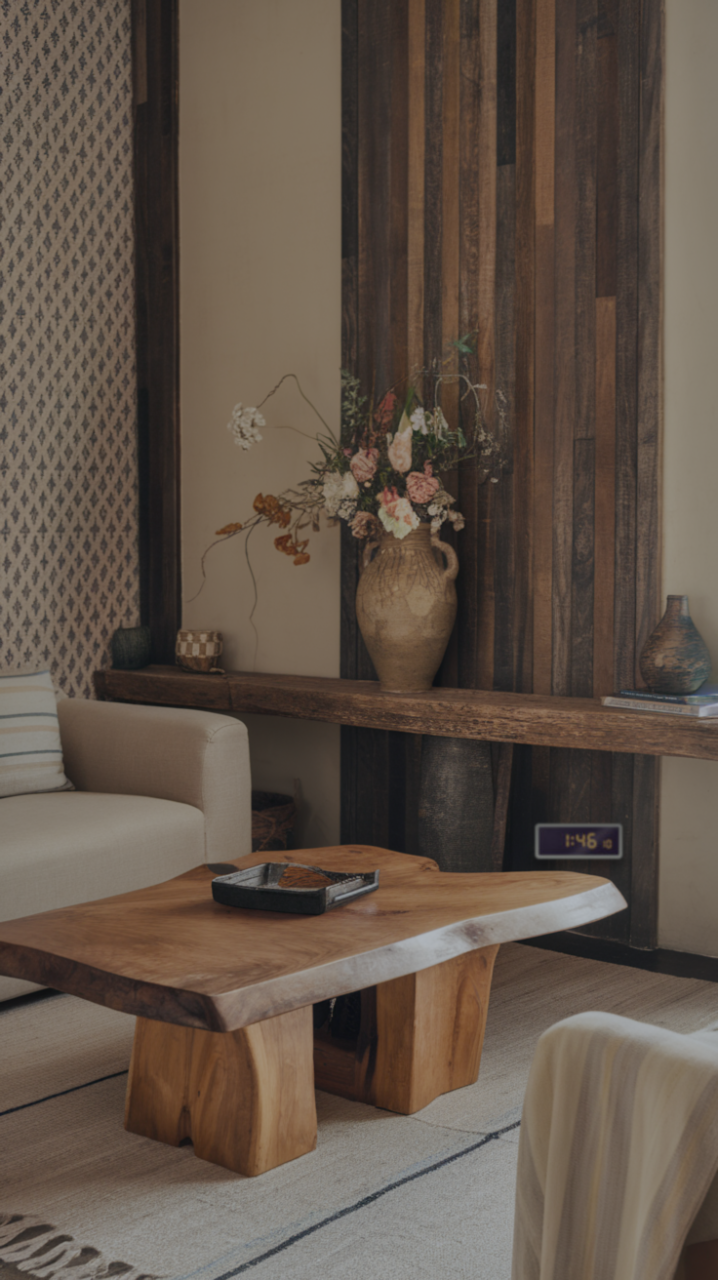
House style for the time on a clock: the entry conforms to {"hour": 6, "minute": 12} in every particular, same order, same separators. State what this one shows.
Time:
{"hour": 1, "minute": 46}
